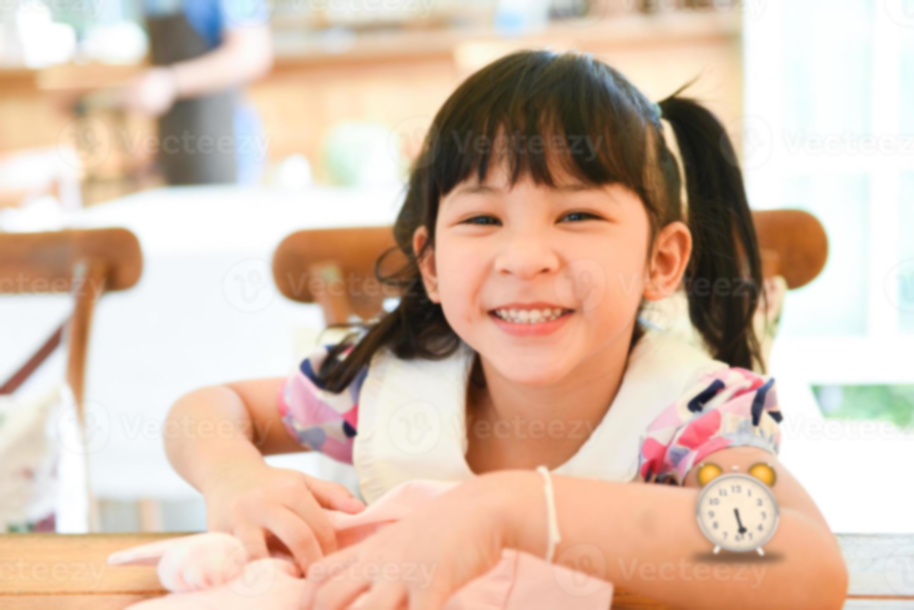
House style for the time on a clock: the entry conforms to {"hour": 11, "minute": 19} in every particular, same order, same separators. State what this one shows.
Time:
{"hour": 5, "minute": 28}
